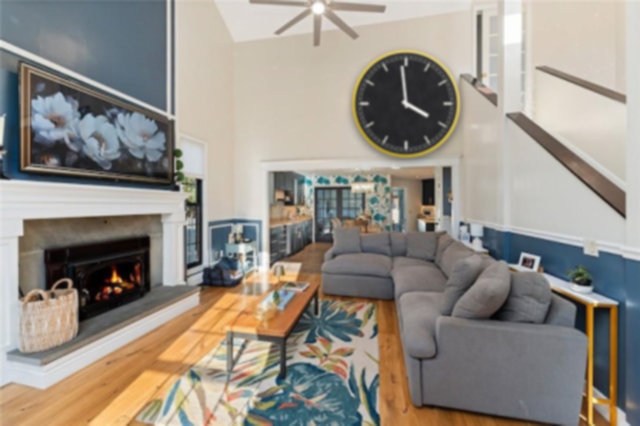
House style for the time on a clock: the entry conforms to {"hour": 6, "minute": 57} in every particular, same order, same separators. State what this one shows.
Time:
{"hour": 3, "minute": 59}
